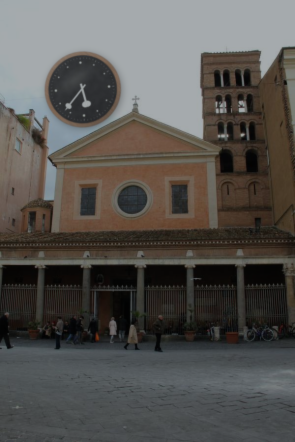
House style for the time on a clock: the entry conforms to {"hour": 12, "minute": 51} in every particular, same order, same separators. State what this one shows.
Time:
{"hour": 5, "minute": 37}
